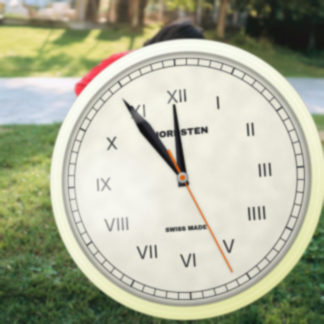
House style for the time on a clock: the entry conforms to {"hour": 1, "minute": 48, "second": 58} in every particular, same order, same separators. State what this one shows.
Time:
{"hour": 11, "minute": 54, "second": 26}
